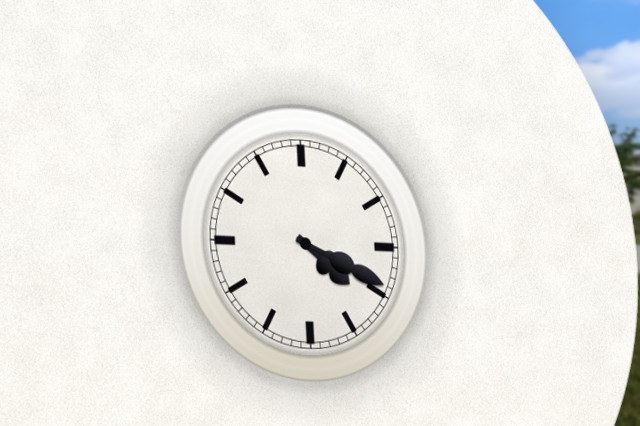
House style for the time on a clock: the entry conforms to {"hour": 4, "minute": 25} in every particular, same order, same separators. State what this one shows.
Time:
{"hour": 4, "minute": 19}
